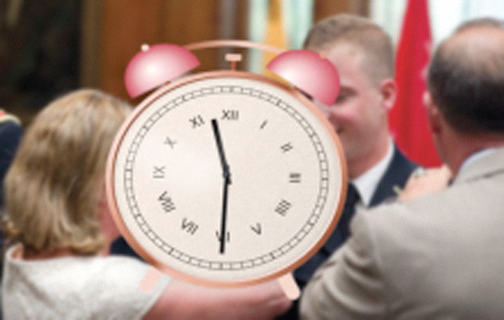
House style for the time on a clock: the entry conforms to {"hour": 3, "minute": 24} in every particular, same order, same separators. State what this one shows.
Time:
{"hour": 11, "minute": 30}
